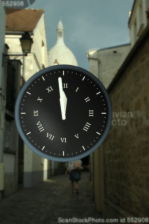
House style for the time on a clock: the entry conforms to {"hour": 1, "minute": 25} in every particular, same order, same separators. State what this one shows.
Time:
{"hour": 11, "minute": 59}
